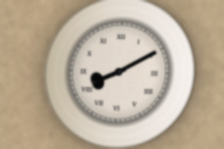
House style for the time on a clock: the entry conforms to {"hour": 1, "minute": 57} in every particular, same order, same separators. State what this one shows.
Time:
{"hour": 8, "minute": 10}
